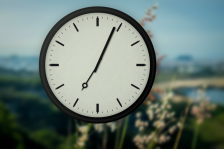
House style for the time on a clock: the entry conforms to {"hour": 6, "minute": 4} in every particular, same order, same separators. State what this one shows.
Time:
{"hour": 7, "minute": 4}
